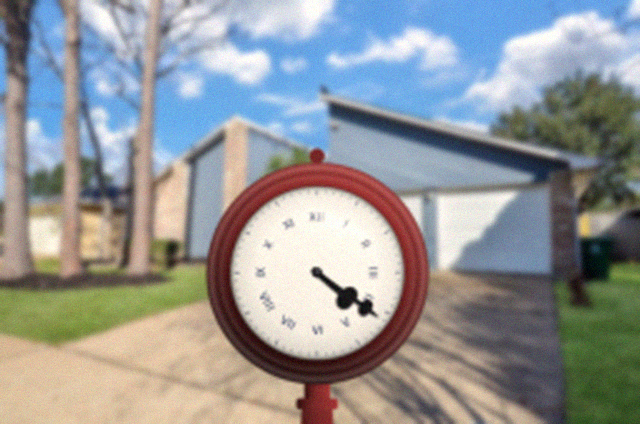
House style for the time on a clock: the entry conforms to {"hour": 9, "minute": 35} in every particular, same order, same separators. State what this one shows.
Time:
{"hour": 4, "minute": 21}
